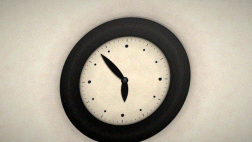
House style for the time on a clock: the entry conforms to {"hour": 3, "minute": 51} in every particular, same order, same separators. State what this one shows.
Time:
{"hour": 5, "minute": 53}
